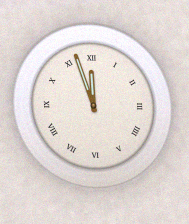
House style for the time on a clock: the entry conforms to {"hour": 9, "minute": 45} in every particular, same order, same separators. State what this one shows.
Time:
{"hour": 11, "minute": 57}
